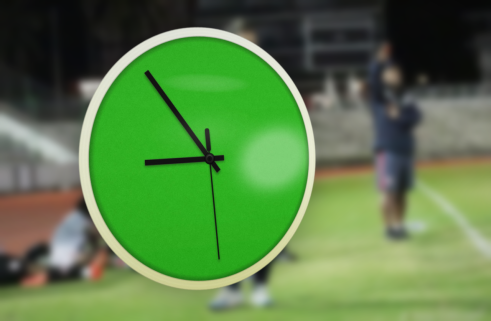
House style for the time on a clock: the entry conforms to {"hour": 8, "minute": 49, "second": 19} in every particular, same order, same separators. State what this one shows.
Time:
{"hour": 8, "minute": 53, "second": 29}
